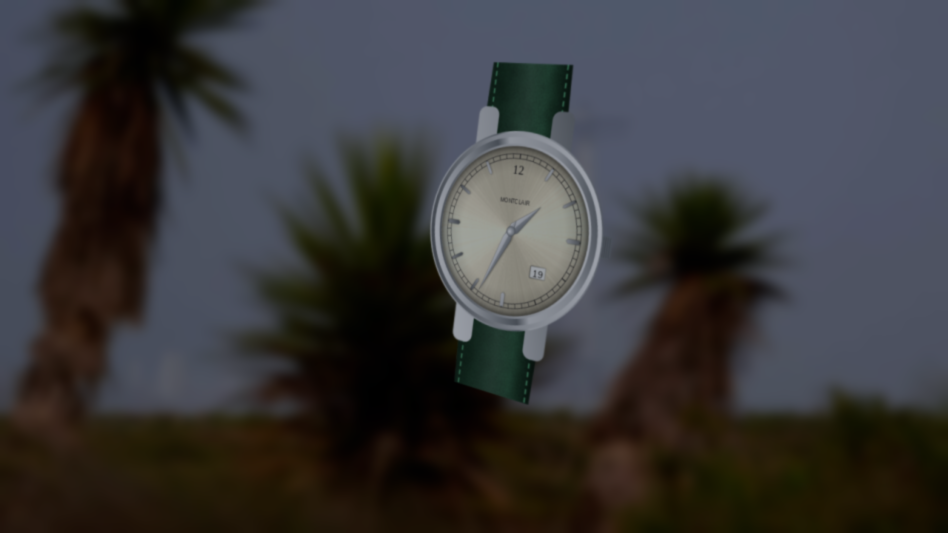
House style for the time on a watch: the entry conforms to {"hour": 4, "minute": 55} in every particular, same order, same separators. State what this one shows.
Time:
{"hour": 1, "minute": 34}
